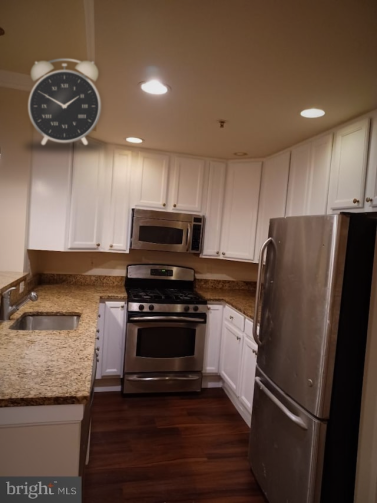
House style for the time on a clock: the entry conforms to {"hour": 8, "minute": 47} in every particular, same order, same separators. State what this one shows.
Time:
{"hour": 1, "minute": 50}
